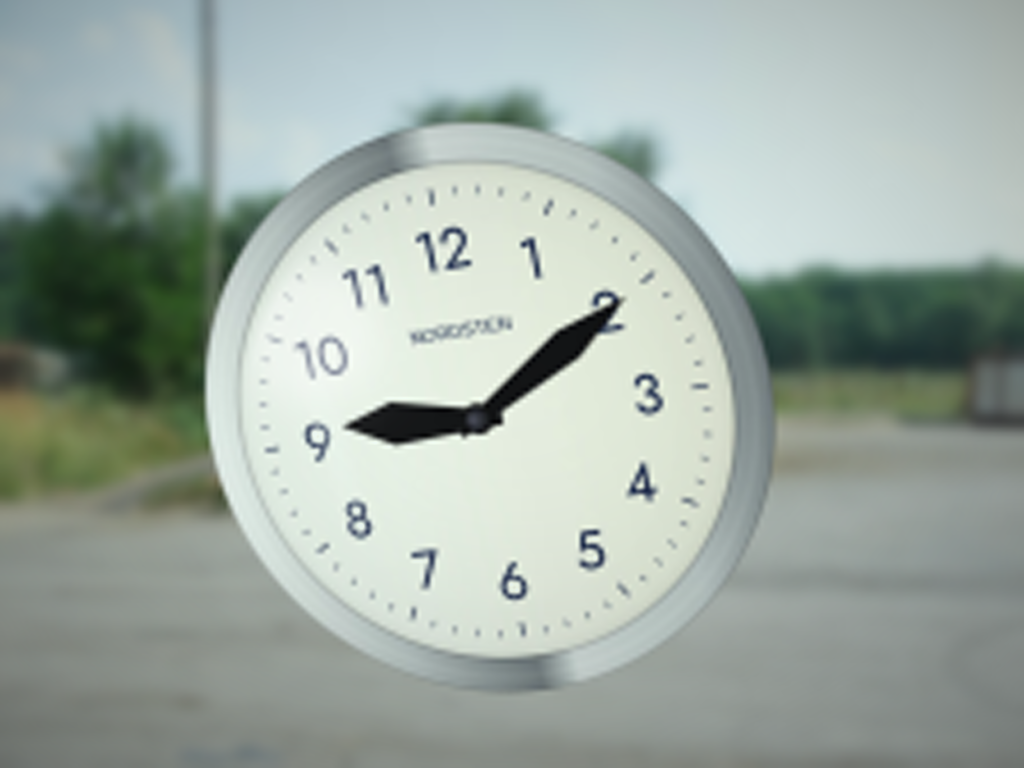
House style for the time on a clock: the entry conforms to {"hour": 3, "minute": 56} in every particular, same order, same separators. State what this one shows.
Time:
{"hour": 9, "minute": 10}
